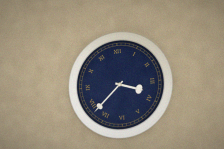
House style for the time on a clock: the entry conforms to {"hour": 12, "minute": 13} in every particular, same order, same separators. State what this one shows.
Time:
{"hour": 3, "minute": 38}
